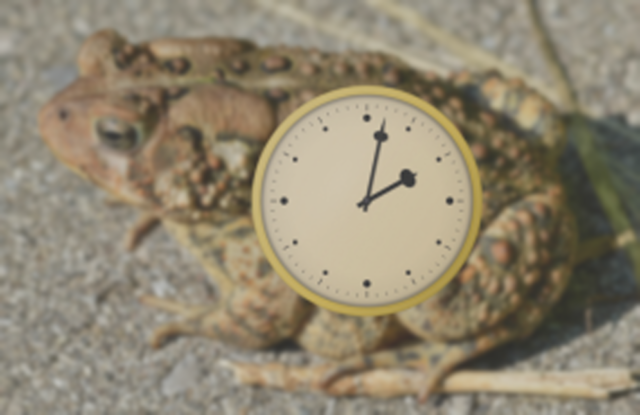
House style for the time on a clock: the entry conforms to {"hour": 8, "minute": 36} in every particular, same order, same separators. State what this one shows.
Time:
{"hour": 2, "minute": 2}
